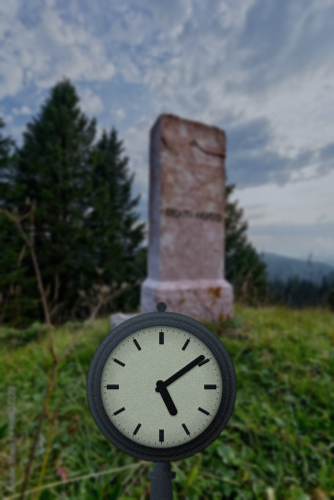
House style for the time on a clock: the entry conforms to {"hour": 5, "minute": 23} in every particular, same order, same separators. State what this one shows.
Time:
{"hour": 5, "minute": 9}
